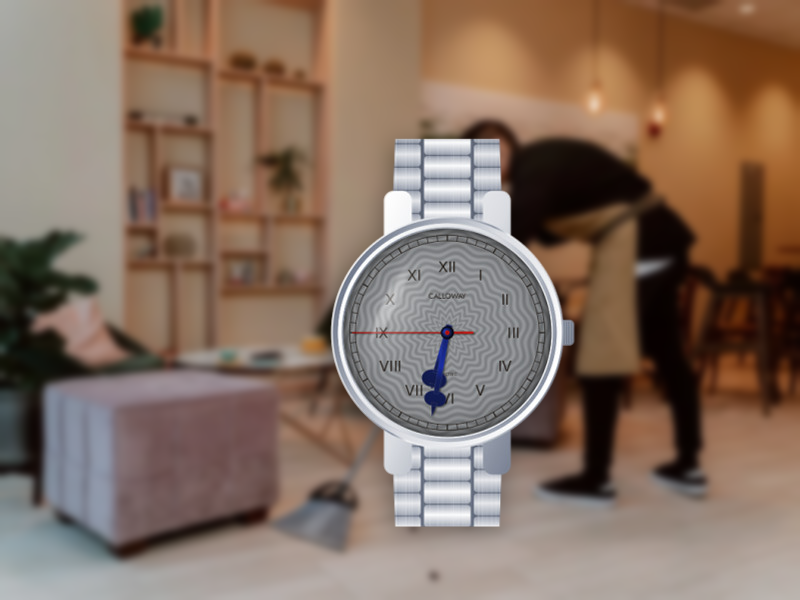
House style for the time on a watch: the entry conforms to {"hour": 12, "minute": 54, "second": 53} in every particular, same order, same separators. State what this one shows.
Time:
{"hour": 6, "minute": 31, "second": 45}
